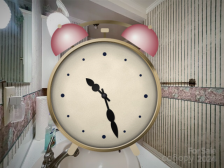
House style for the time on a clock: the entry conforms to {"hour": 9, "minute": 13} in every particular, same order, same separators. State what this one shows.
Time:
{"hour": 10, "minute": 27}
